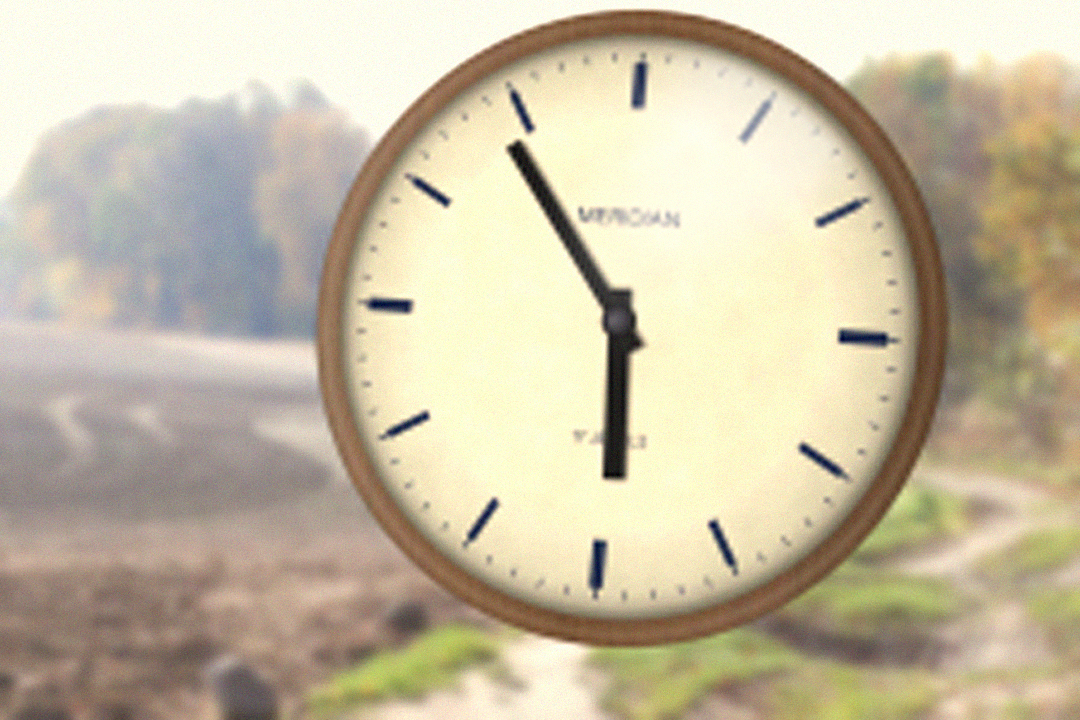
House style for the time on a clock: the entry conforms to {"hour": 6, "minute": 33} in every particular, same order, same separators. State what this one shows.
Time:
{"hour": 5, "minute": 54}
